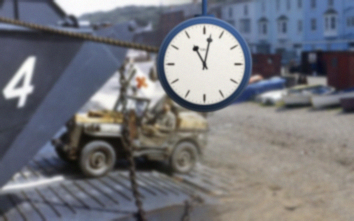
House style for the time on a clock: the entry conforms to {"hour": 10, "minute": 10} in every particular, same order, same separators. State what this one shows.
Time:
{"hour": 11, "minute": 2}
